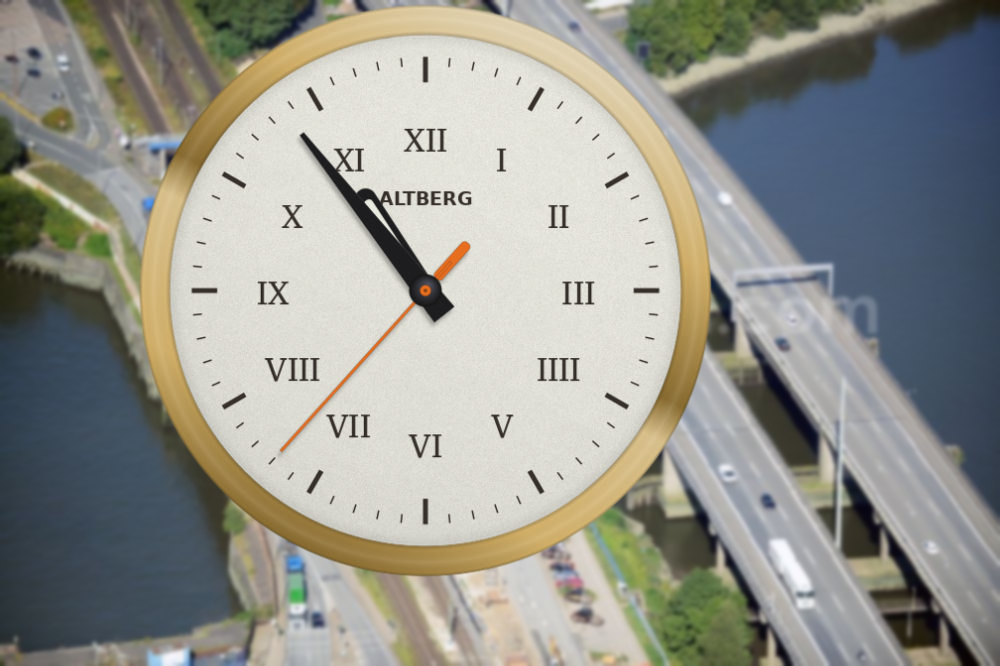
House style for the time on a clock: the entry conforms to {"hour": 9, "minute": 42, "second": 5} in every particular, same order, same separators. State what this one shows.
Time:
{"hour": 10, "minute": 53, "second": 37}
